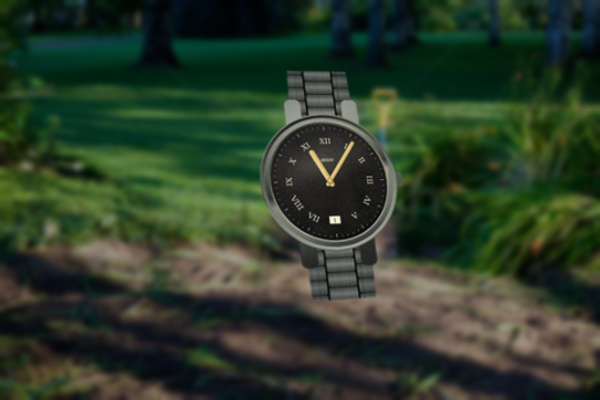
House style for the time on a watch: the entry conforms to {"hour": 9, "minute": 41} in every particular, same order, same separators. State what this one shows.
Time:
{"hour": 11, "minute": 6}
